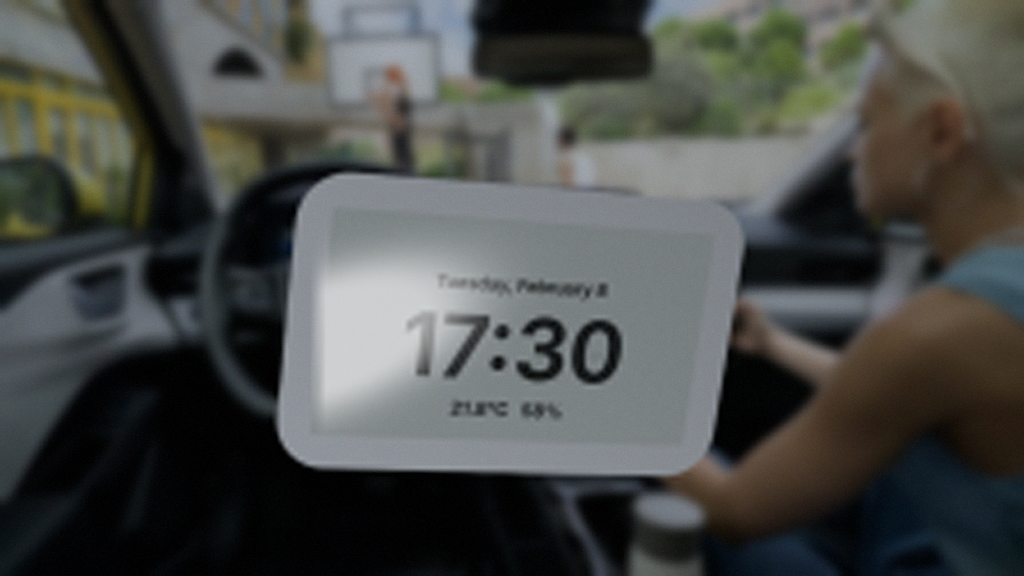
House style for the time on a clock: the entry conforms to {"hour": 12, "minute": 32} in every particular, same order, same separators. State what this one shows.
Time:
{"hour": 17, "minute": 30}
